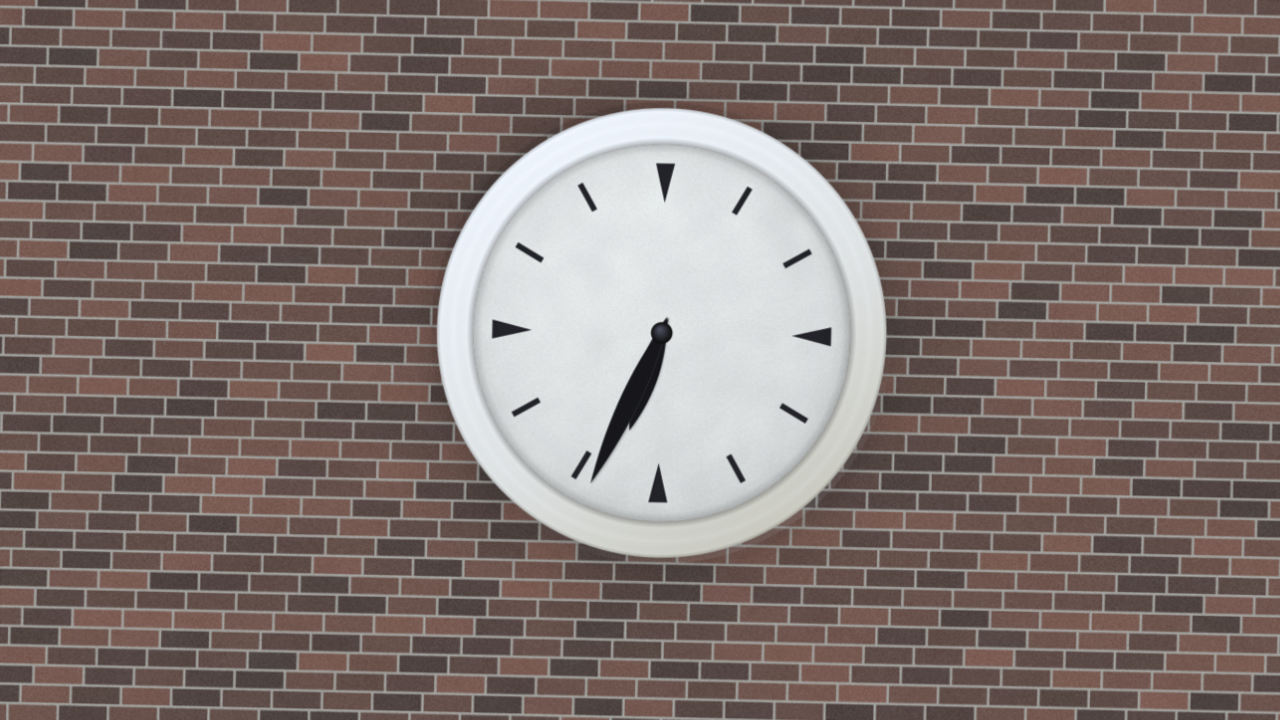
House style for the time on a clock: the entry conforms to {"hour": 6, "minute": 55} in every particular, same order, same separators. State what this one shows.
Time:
{"hour": 6, "minute": 34}
